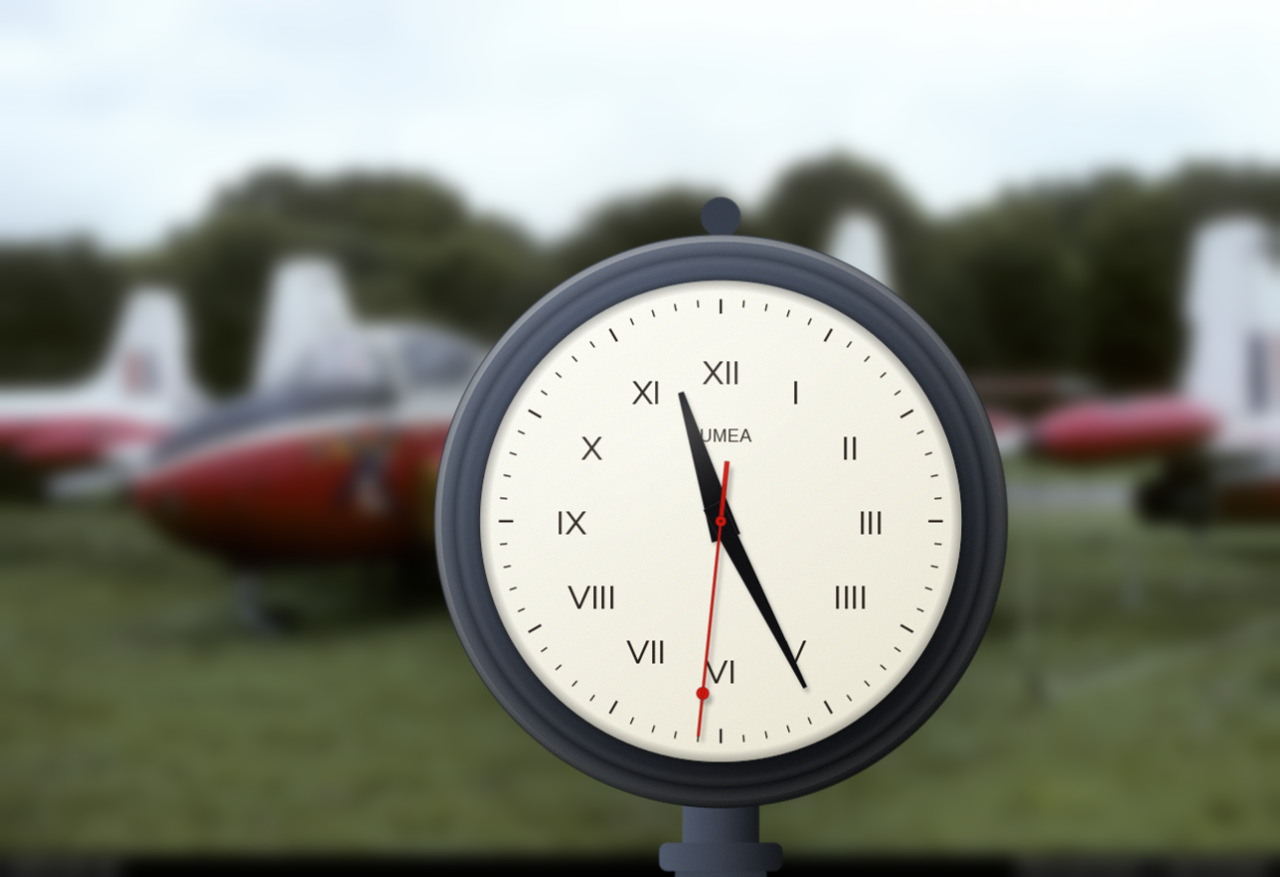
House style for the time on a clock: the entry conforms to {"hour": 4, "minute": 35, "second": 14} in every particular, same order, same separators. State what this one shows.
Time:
{"hour": 11, "minute": 25, "second": 31}
